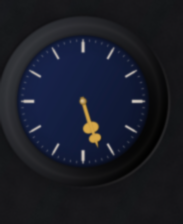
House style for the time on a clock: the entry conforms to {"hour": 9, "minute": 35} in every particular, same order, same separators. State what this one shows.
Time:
{"hour": 5, "minute": 27}
